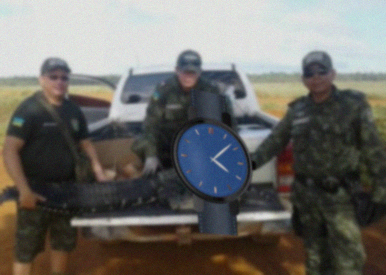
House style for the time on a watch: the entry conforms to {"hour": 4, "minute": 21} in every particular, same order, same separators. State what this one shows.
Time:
{"hour": 4, "minute": 8}
